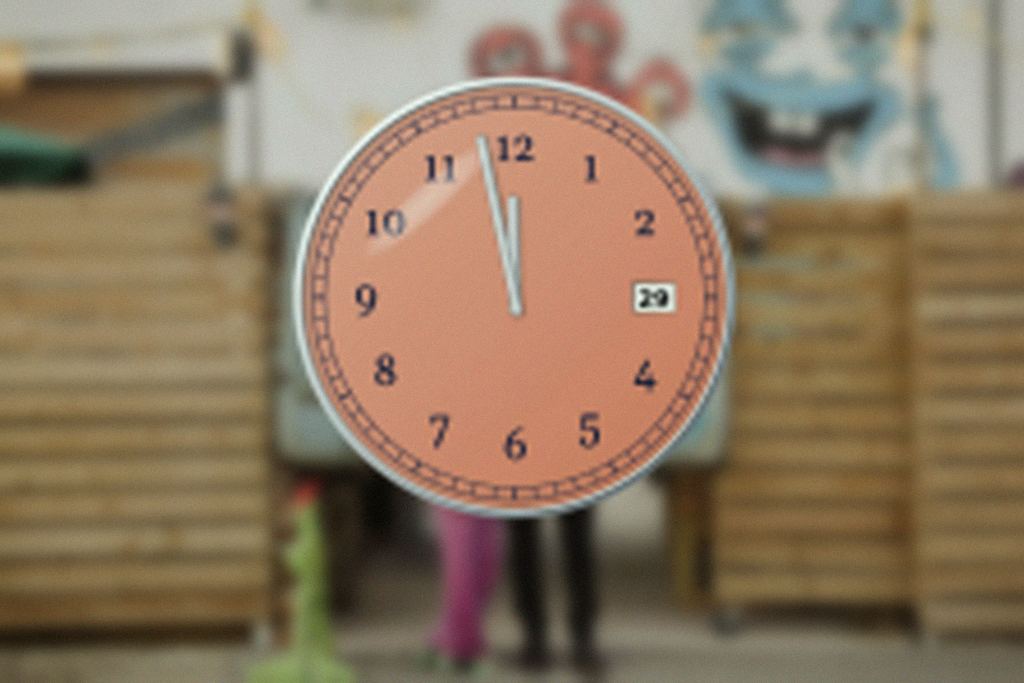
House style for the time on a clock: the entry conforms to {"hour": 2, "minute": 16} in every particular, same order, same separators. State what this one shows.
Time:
{"hour": 11, "minute": 58}
